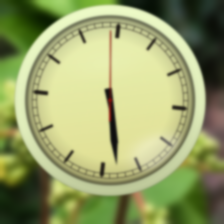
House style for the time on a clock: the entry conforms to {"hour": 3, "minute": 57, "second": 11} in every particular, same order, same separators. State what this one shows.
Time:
{"hour": 5, "minute": 27, "second": 59}
